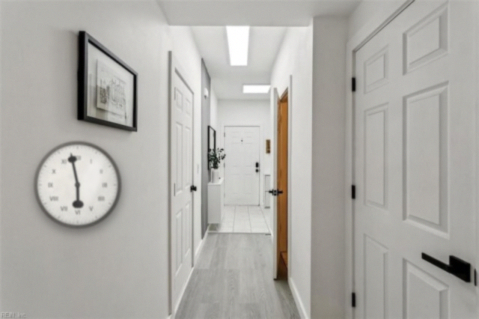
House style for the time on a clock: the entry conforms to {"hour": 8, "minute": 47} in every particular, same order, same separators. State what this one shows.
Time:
{"hour": 5, "minute": 58}
